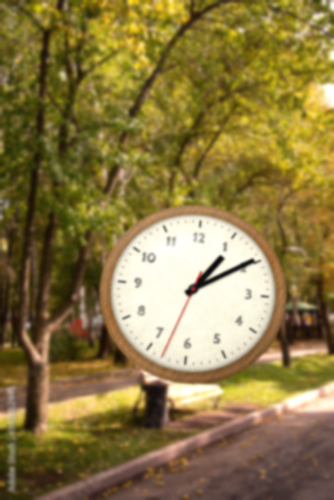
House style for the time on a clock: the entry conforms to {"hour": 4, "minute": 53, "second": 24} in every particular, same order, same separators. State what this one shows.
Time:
{"hour": 1, "minute": 9, "second": 33}
